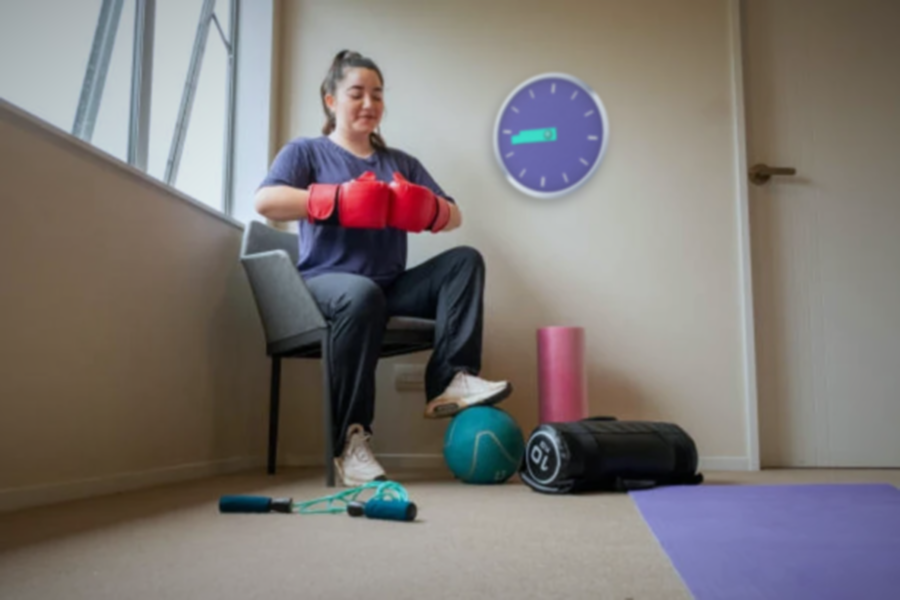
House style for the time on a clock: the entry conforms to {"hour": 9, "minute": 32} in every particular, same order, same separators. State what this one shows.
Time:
{"hour": 8, "minute": 43}
